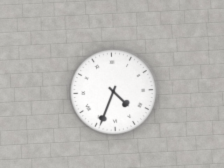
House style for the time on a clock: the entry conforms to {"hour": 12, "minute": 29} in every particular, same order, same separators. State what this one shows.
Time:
{"hour": 4, "minute": 34}
